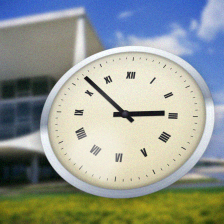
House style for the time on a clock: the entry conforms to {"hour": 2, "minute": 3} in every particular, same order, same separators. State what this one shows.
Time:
{"hour": 2, "minute": 52}
